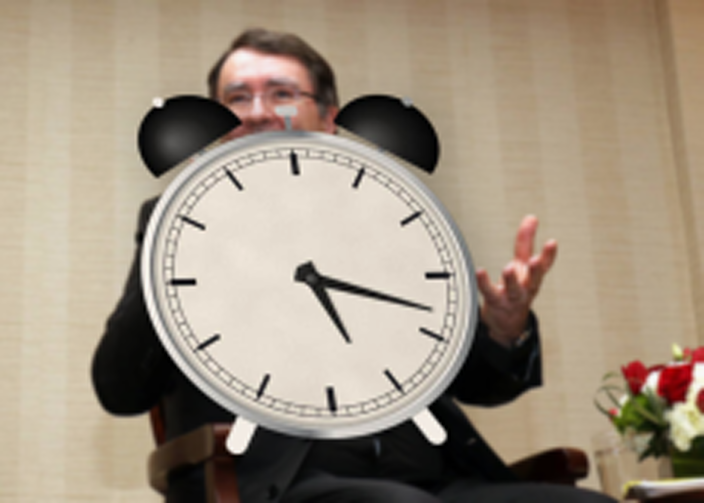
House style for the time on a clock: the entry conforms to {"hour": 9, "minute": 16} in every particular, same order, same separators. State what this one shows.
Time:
{"hour": 5, "minute": 18}
